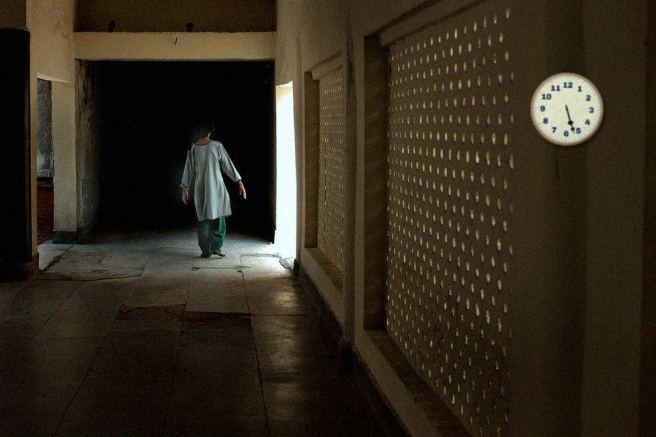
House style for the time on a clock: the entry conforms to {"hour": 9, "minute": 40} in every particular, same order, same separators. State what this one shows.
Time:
{"hour": 5, "minute": 27}
